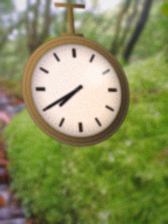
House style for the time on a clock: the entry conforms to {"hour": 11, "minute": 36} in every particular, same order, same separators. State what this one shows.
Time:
{"hour": 7, "minute": 40}
